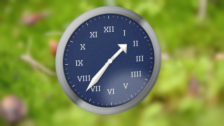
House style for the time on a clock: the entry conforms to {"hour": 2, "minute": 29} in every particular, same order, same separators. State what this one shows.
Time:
{"hour": 1, "minute": 37}
